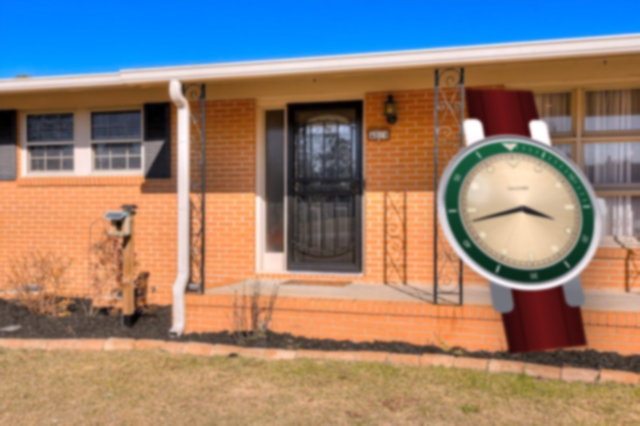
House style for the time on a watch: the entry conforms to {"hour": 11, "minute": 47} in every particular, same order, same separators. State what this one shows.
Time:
{"hour": 3, "minute": 43}
